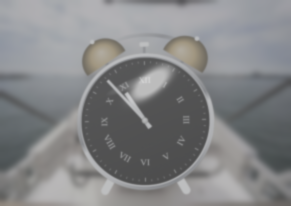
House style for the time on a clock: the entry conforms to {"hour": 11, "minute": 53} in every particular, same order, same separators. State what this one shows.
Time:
{"hour": 10, "minute": 53}
